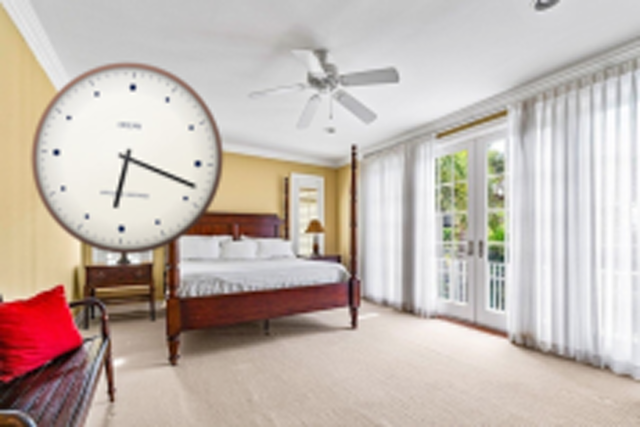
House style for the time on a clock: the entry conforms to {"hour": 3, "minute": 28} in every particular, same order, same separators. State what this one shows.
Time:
{"hour": 6, "minute": 18}
